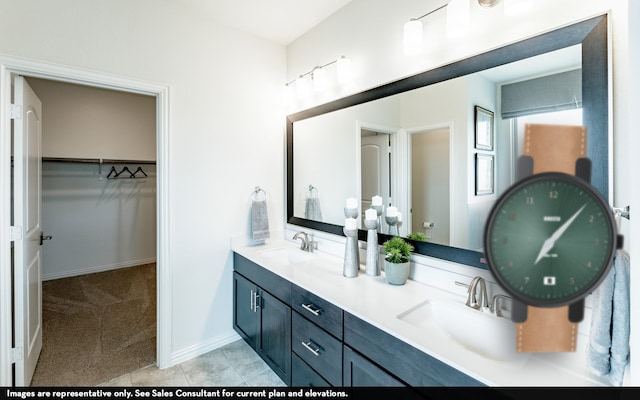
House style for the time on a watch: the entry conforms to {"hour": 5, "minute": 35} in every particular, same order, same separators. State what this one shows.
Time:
{"hour": 7, "minute": 7}
